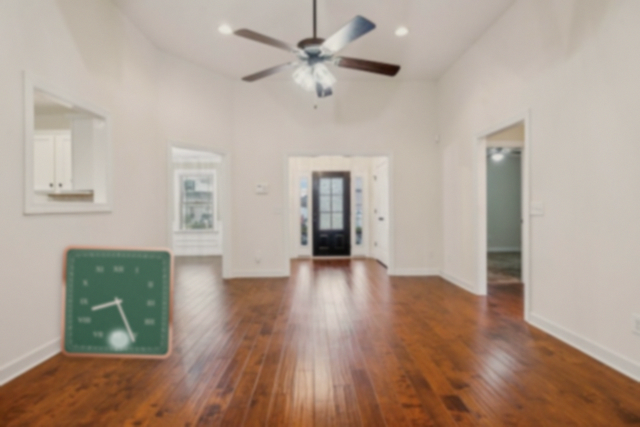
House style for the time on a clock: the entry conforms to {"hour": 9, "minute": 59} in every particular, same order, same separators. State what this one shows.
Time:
{"hour": 8, "minute": 26}
